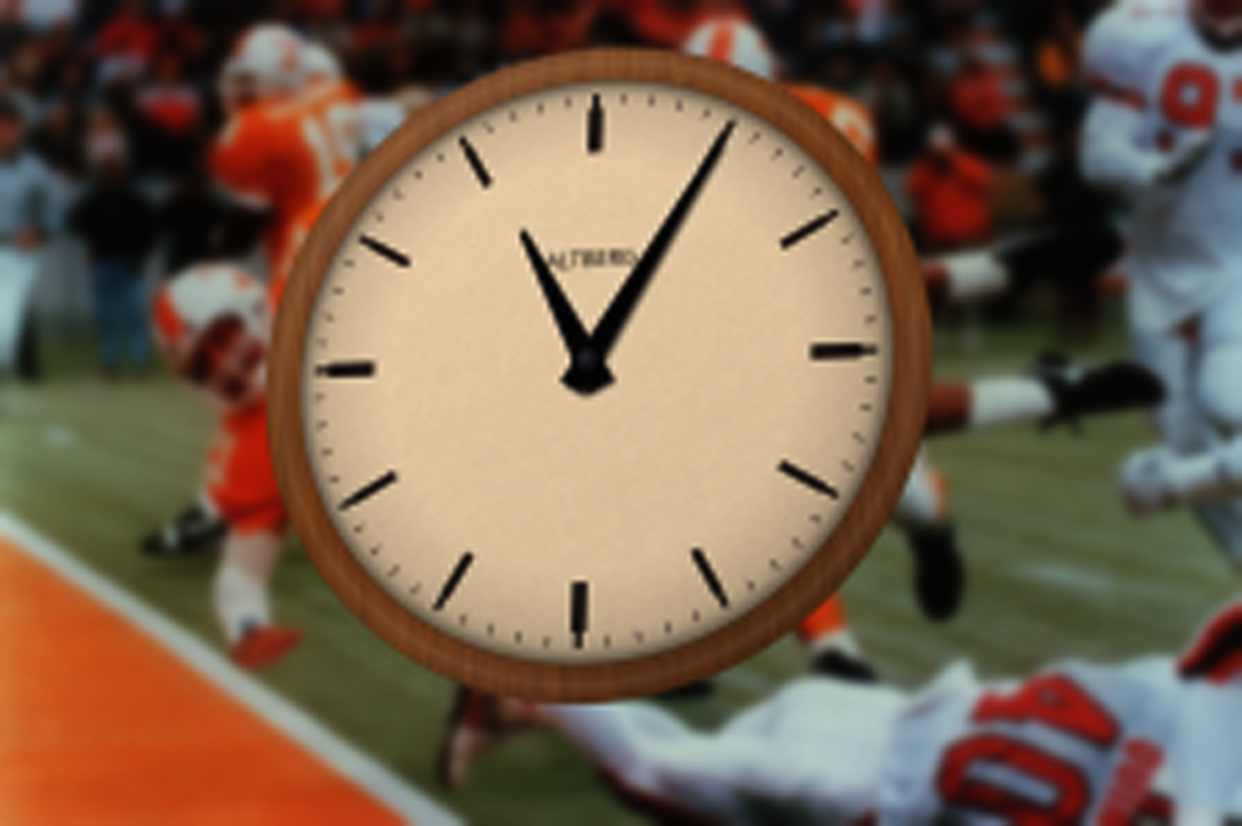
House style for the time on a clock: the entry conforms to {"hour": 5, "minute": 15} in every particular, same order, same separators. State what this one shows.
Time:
{"hour": 11, "minute": 5}
